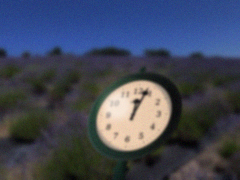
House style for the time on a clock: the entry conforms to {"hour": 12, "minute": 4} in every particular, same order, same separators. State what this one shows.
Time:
{"hour": 12, "minute": 3}
